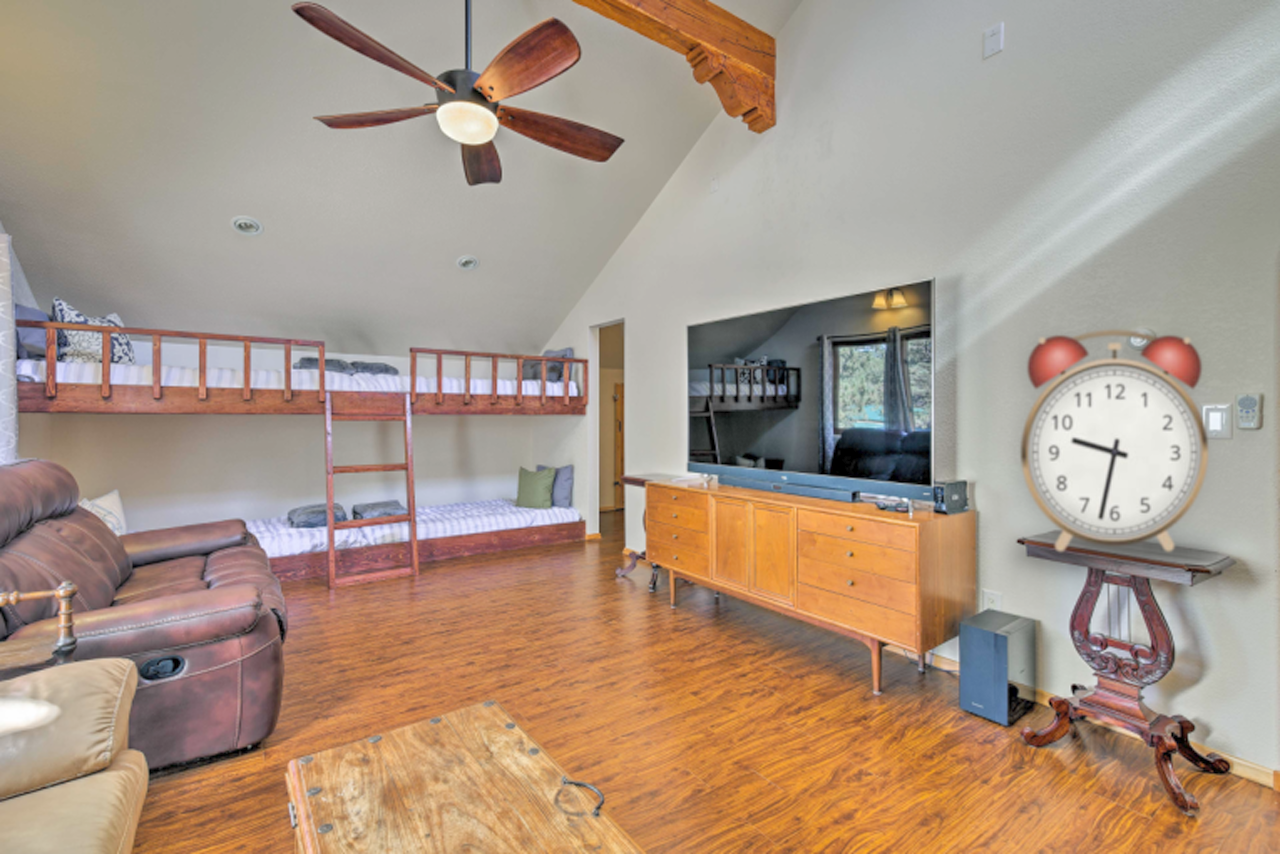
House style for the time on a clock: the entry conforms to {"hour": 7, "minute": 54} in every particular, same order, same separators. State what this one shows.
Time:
{"hour": 9, "minute": 32}
